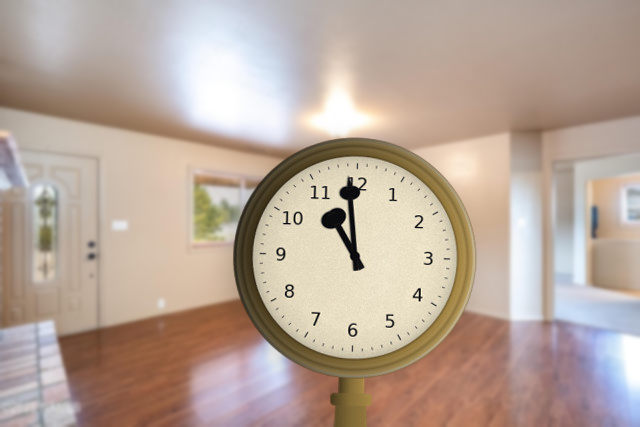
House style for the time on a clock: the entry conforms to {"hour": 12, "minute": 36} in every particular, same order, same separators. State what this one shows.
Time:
{"hour": 10, "minute": 59}
